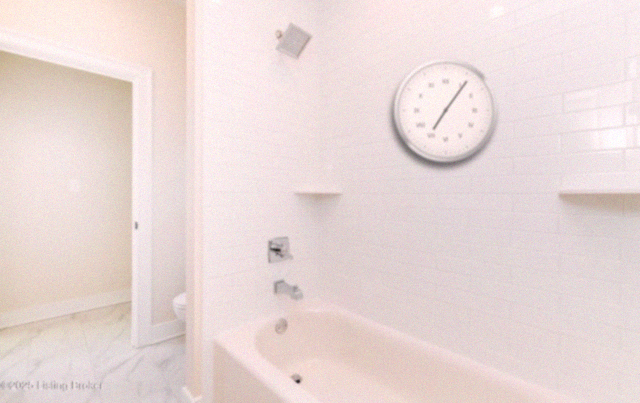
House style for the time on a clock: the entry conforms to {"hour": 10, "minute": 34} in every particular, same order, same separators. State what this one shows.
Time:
{"hour": 7, "minute": 6}
